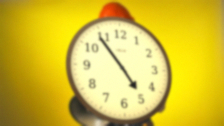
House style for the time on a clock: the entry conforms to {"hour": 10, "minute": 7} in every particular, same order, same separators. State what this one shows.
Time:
{"hour": 4, "minute": 54}
